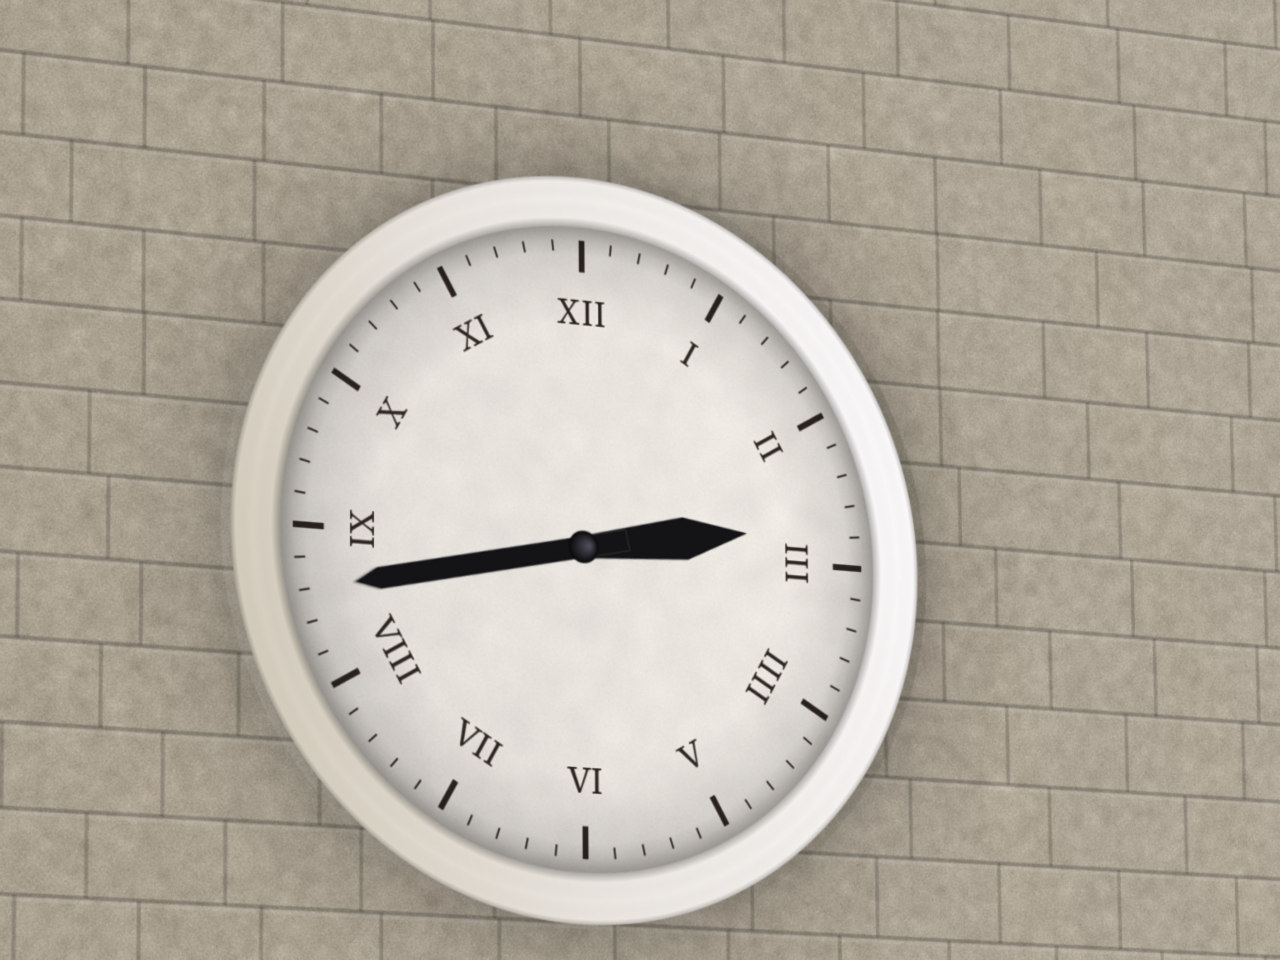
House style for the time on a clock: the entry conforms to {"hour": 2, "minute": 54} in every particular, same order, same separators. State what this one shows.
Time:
{"hour": 2, "minute": 43}
